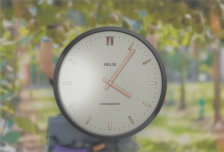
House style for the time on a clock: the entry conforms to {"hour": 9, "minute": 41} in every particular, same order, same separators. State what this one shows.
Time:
{"hour": 4, "minute": 6}
